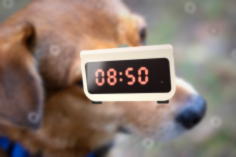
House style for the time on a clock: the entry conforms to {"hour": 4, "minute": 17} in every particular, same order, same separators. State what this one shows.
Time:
{"hour": 8, "minute": 50}
